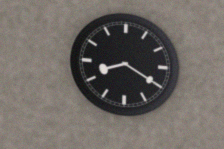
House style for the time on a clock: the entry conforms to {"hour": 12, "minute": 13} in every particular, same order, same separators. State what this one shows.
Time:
{"hour": 8, "minute": 20}
